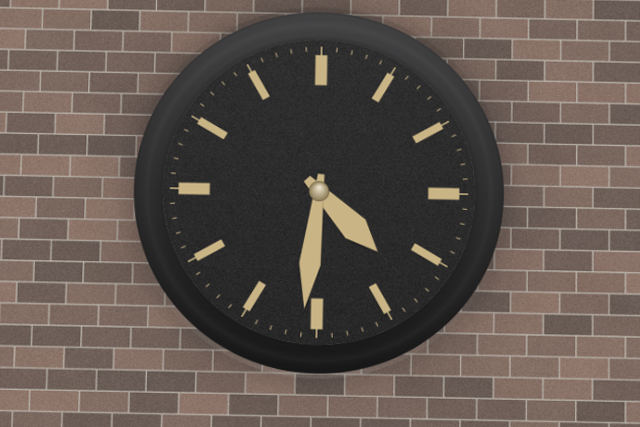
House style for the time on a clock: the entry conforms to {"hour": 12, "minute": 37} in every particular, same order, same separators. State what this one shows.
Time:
{"hour": 4, "minute": 31}
